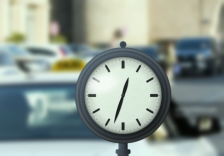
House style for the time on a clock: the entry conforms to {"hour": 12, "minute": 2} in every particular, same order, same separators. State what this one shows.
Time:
{"hour": 12, "minute": 33}
